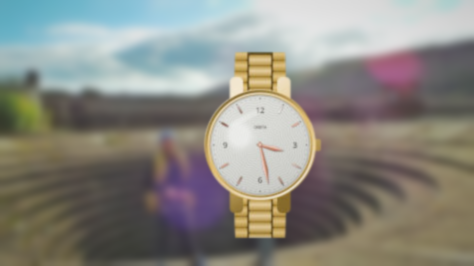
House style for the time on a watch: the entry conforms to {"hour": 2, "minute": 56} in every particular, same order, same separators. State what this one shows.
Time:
{"hour": 3, "minute": 28}
